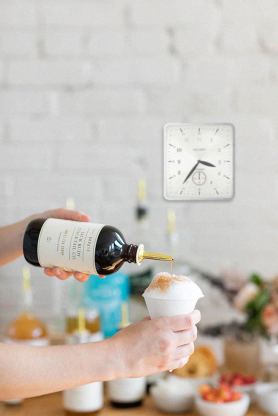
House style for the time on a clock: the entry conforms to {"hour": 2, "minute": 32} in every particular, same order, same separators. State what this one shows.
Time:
{"hour": 3, "minute": 36}
